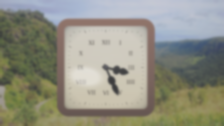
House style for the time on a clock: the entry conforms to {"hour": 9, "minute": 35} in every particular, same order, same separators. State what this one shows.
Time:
{"hour": 3, "minute": 26}
